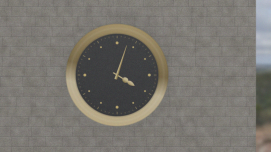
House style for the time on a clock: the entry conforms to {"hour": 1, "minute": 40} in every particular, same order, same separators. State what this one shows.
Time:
{"hour": 4, "minute": 3}
